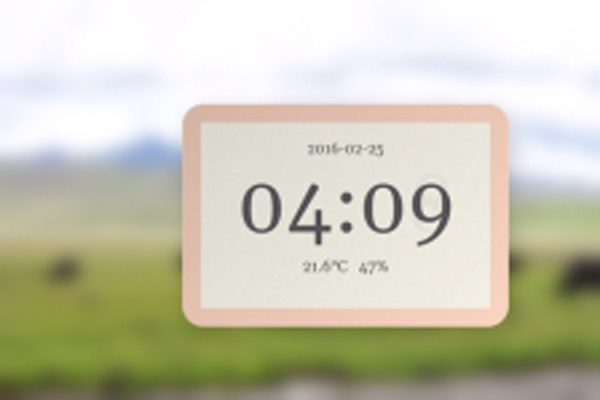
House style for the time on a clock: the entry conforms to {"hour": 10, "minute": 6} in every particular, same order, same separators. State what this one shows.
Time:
{"hour": 4, "minute": 9}
